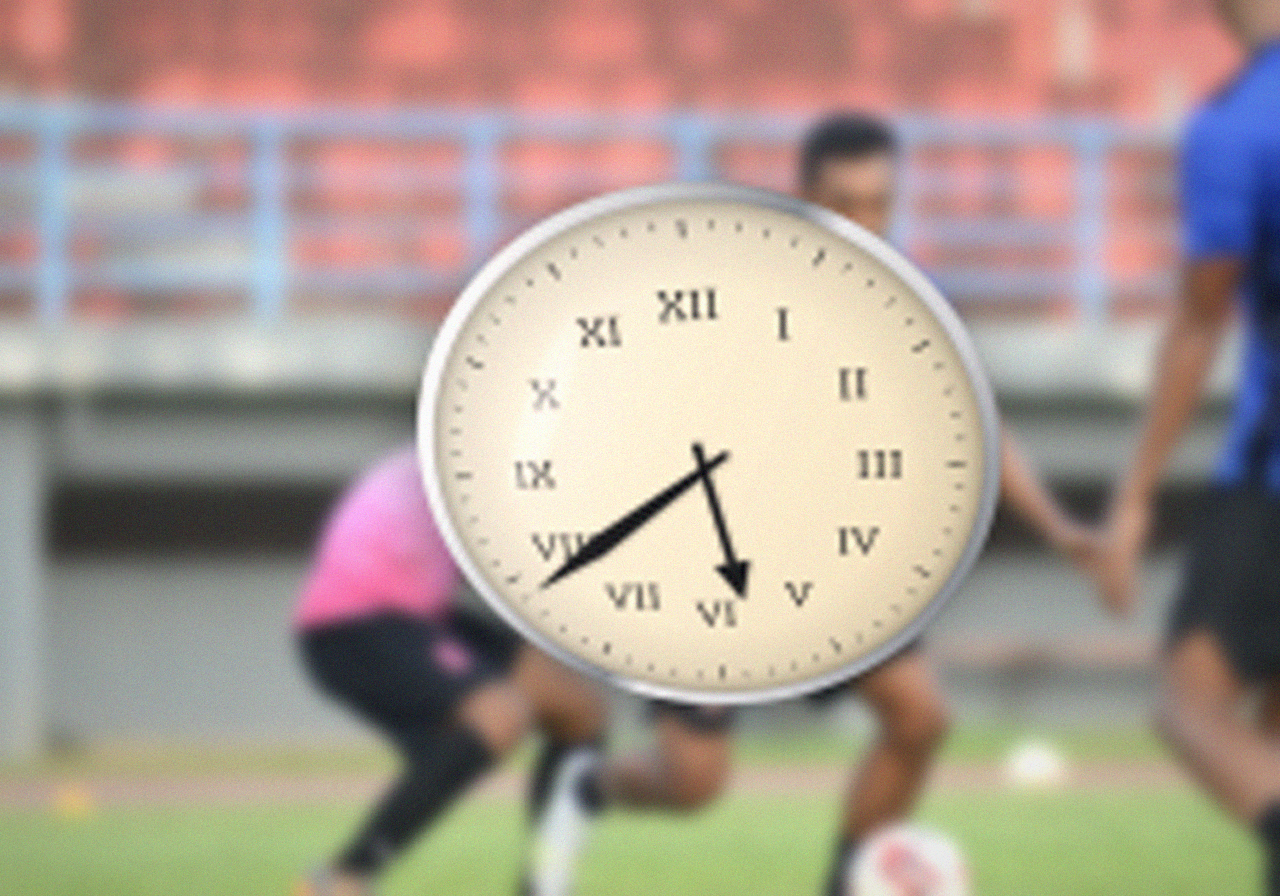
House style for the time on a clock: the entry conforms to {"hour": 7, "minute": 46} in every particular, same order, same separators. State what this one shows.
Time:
{"hour": 5, "minute": 39}
